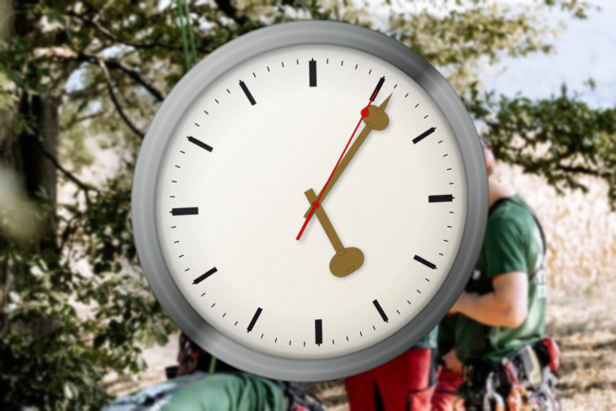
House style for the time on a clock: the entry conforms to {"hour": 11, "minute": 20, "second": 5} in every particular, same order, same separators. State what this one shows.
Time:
{"hour": 5, "minute": 6, "second": 5}
